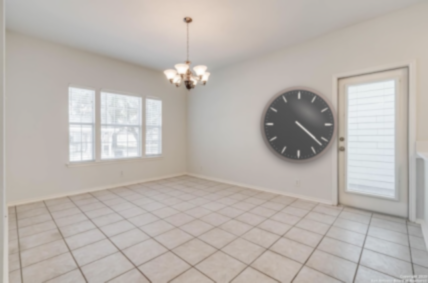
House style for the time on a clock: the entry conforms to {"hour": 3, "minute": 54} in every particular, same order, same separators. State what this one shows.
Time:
{"hour": 4, "minute": 22}
